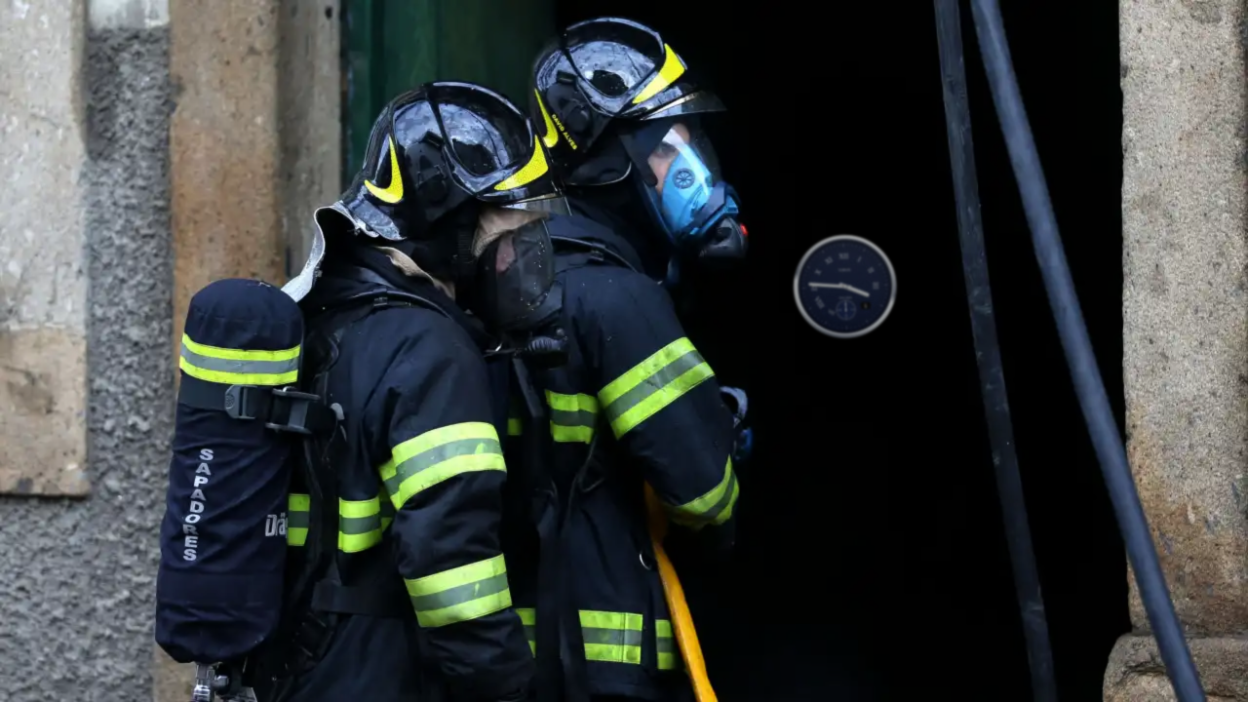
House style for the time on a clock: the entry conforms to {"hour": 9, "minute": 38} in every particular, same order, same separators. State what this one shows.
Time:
{"hour": 3, "minute": 46}
